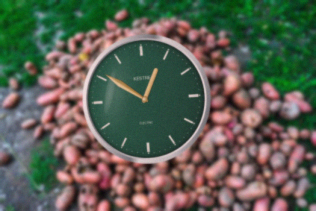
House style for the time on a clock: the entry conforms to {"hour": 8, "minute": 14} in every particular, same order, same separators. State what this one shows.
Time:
{"hour": 12, "minute": 51}
